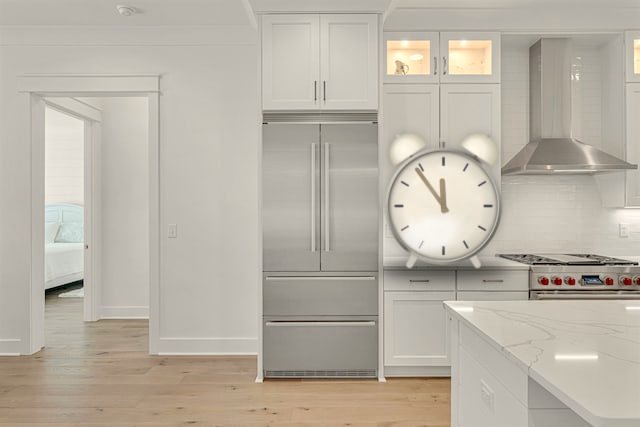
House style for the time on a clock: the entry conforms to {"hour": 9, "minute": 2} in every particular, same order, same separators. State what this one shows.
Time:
{"hour": 11, "minute": 54}
